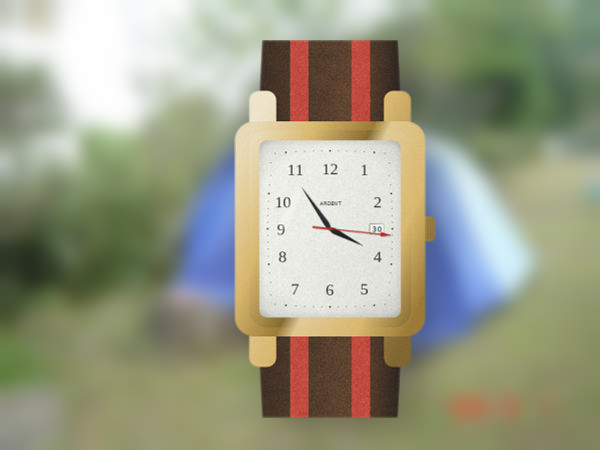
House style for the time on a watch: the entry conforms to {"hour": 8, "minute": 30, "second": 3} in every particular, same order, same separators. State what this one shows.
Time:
{"hour": 3, "minute": 54, "second": 16}
